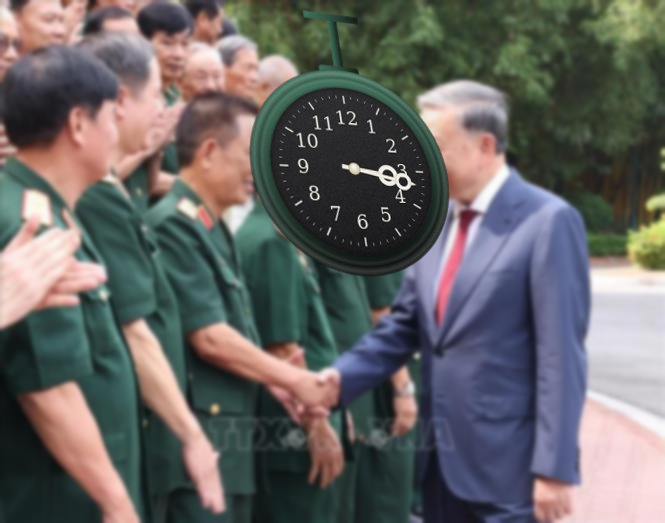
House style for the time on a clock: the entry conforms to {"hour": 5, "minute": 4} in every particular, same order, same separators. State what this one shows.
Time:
{"hour": 3, "minute": 17}
